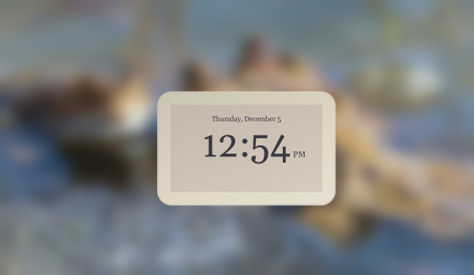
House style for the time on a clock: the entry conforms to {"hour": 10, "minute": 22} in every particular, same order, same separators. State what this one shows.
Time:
{"hour": 12, "minute": 54}
